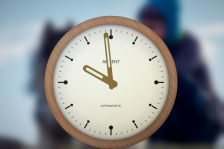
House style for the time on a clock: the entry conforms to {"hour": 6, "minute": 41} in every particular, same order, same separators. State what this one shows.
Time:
{"hour": 9, "minute": 59}
